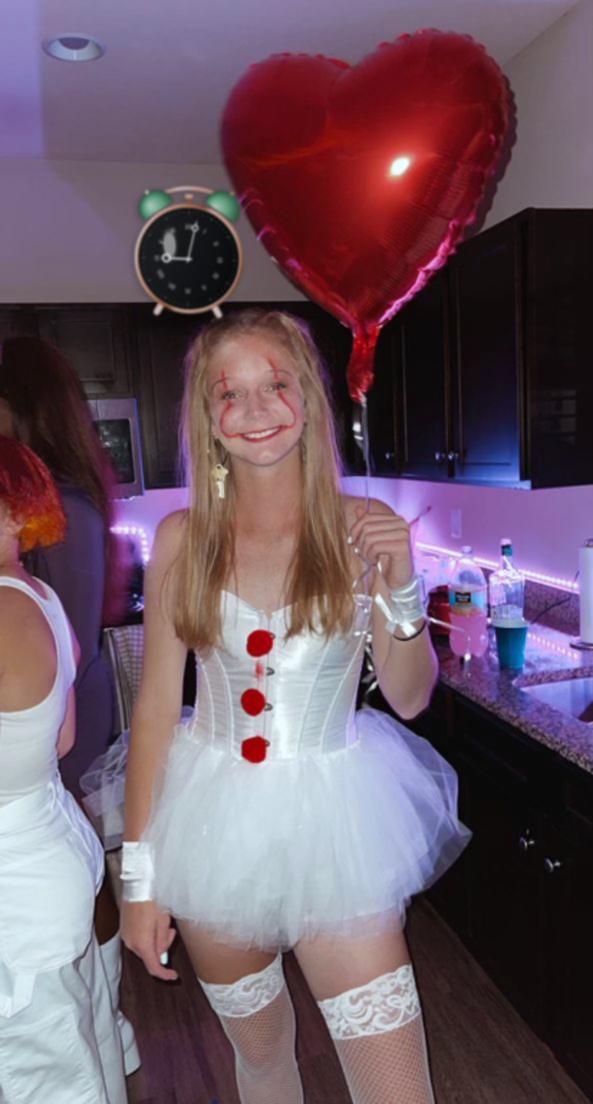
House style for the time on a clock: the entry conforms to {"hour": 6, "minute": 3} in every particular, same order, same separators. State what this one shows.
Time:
{"hour": 9, "minute": 2}
